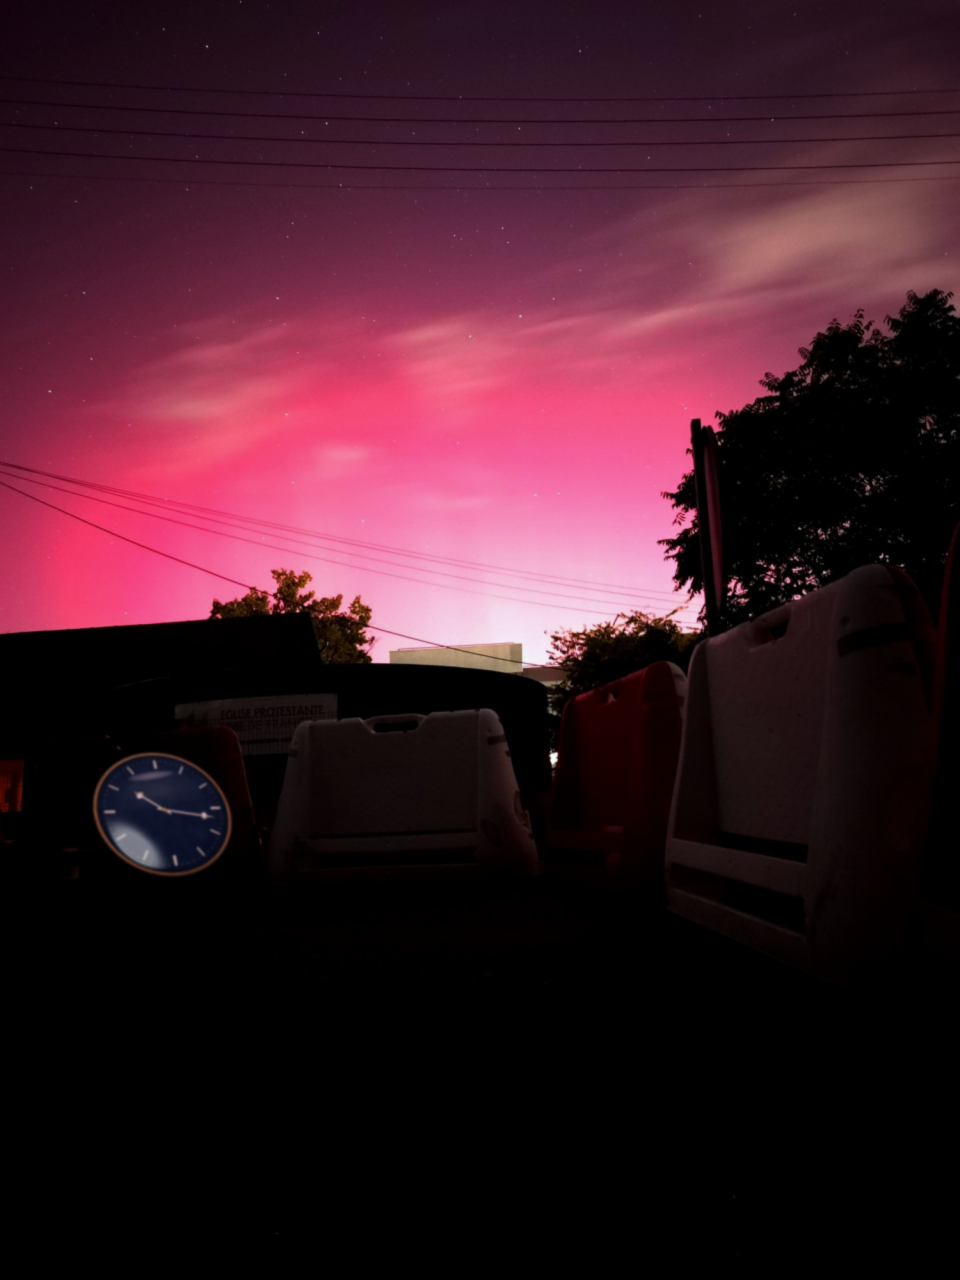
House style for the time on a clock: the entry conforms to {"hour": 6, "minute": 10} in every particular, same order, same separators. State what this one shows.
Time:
{"hour": 10, "minute": 17}
